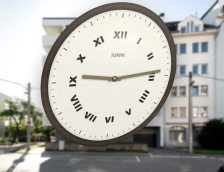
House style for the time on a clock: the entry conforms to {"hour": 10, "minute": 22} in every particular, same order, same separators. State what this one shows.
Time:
{"hour": 9, "minute": 14}
